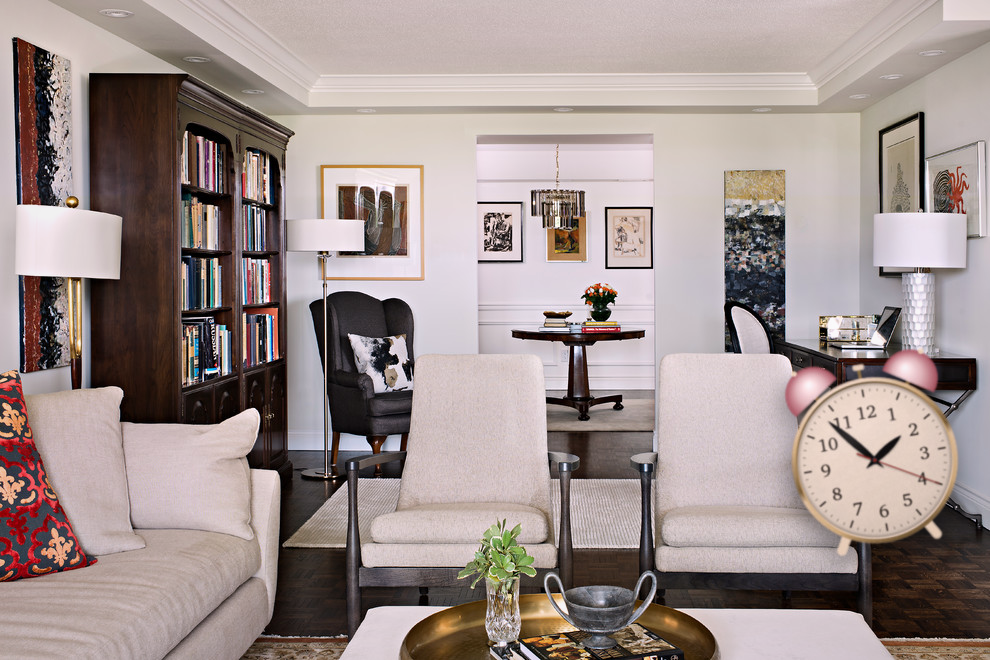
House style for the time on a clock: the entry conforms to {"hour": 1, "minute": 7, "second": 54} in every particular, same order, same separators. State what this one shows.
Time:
{"hour": 1, "minute": 53, "second": 20}
